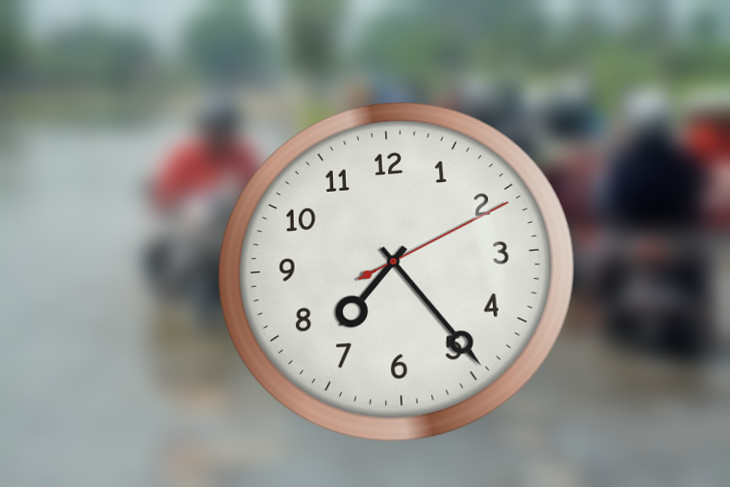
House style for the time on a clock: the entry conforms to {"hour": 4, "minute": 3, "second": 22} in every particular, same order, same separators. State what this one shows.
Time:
{"hour": 7, "minute": 24, "second": 11}
